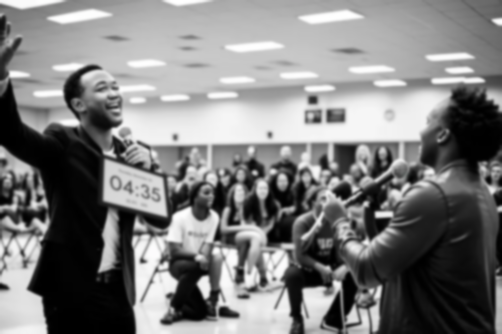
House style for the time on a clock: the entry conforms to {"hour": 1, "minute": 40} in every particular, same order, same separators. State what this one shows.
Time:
{"hour": 4, "minute": 35}
